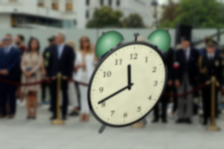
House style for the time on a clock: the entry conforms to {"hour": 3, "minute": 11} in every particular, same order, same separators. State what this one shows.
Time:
{"hour": 11, "minute": 41}
